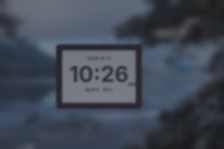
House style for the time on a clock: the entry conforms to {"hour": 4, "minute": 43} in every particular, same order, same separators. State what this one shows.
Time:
{"hour": 10, "minute": 26}
